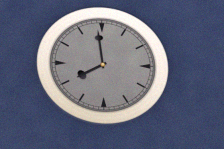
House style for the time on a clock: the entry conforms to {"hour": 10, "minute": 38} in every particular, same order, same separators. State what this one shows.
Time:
{"hour": 7, "minute": 59}
